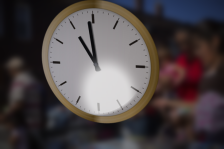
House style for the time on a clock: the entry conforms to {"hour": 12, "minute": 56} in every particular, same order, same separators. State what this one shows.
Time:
{"hour": 10, "minute": 59}
